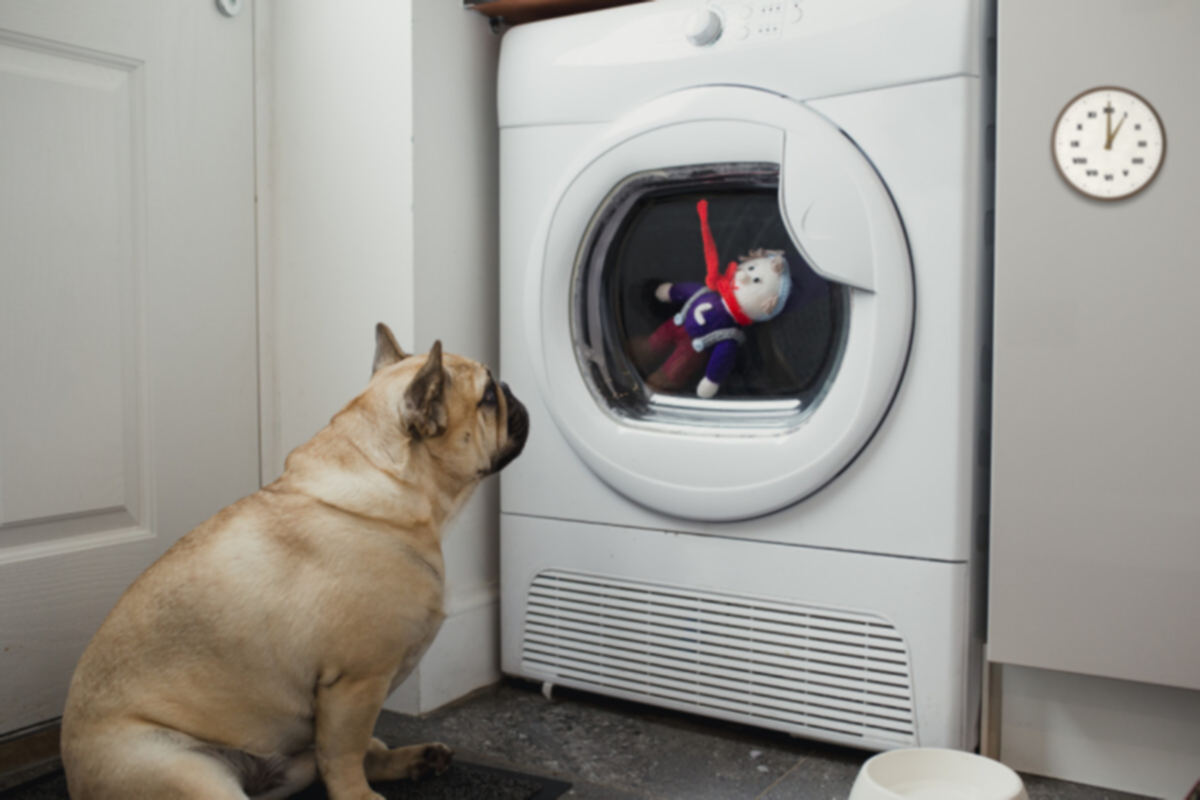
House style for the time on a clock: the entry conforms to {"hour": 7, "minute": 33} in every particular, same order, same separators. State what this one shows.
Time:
{"hour": 1, "minute": 0}
